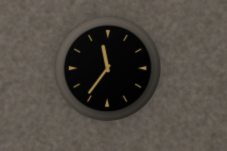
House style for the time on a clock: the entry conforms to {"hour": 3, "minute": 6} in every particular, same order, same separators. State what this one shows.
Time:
{"hour": 11, "minute": 36}
